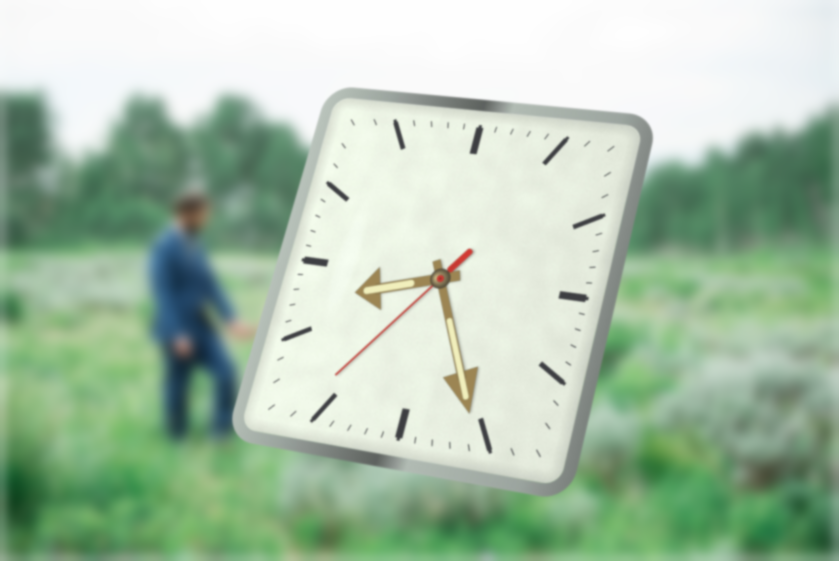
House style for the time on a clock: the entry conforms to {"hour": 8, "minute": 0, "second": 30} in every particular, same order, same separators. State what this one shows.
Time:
{"hour": 8, "minute": 25, "second": 36}
